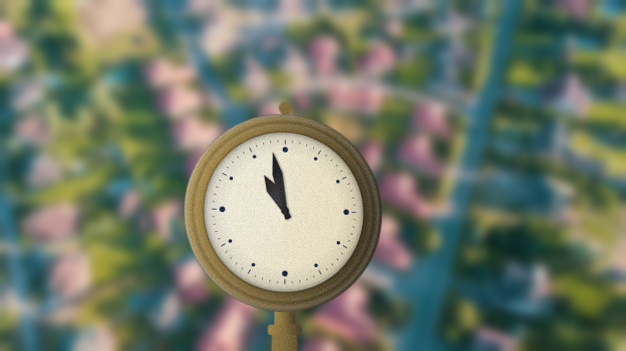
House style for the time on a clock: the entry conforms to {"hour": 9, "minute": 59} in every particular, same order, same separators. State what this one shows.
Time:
{"hour": 10, "minute": 58}
